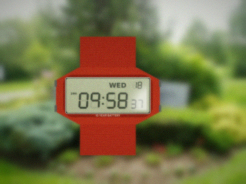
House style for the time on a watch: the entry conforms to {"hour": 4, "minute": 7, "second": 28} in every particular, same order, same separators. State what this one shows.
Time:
{"hour": 9, "minute": 58, "second": 37}
